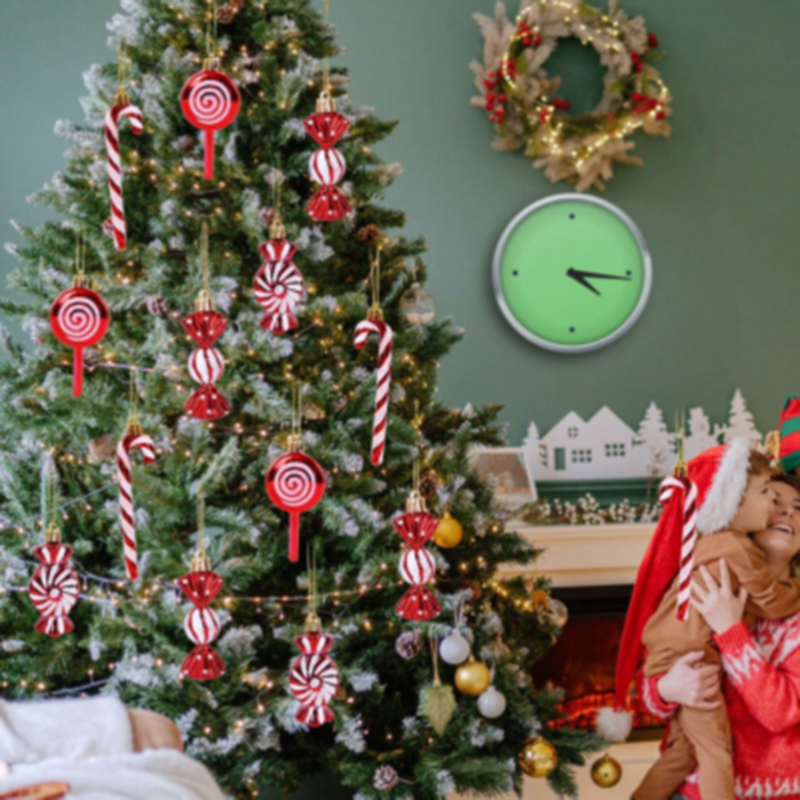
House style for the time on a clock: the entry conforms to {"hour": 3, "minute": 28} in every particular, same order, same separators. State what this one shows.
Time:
{"hour": 4, "minute": 16}
